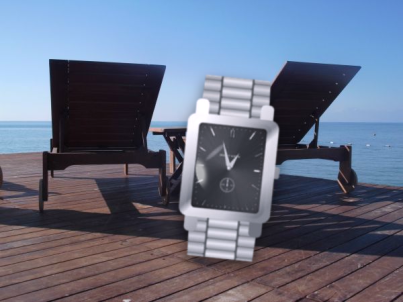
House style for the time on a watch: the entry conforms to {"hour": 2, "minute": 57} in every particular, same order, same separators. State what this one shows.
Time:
{"hour": 12, "minute": 57}
